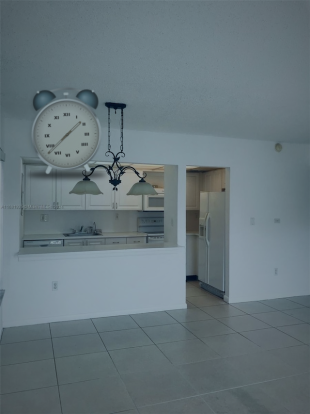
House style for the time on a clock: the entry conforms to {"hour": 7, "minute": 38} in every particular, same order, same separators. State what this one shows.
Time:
{"hour": 1, "minute": 38}
